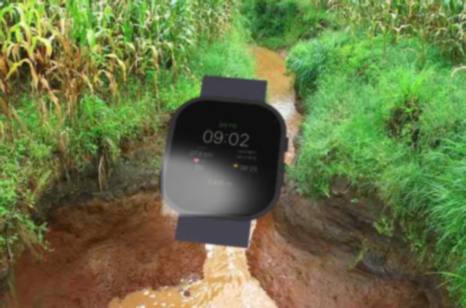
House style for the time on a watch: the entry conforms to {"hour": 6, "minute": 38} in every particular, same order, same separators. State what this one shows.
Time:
{"hour": 9, "minute": 2}
